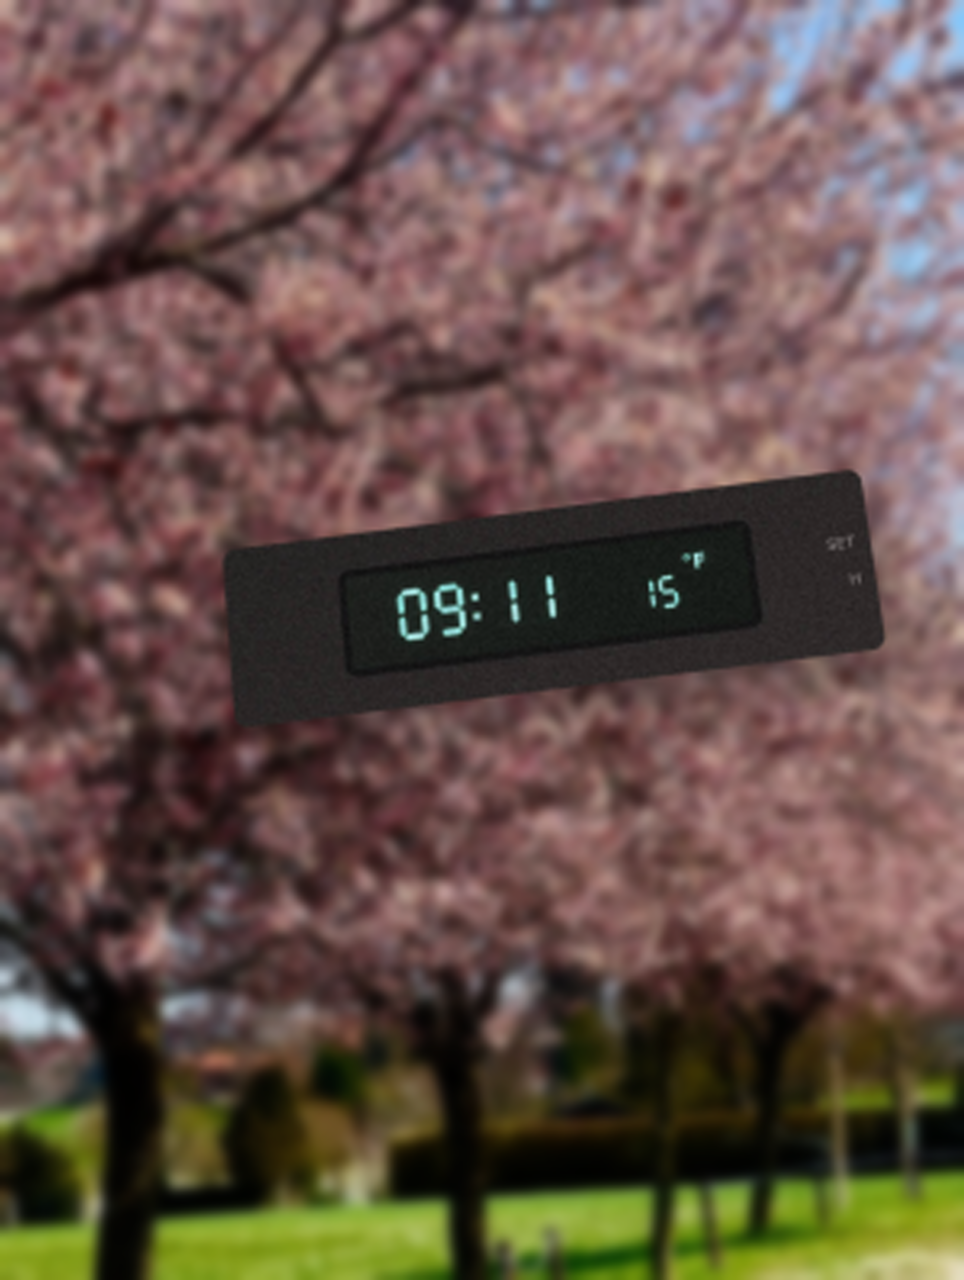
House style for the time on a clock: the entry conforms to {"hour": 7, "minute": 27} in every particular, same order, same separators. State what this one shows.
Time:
{"hour": 9, "minute": 11}
